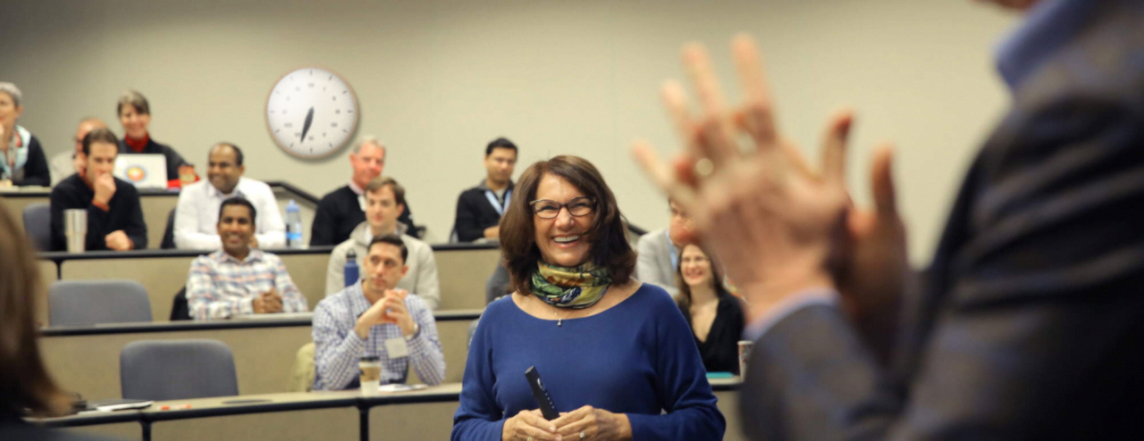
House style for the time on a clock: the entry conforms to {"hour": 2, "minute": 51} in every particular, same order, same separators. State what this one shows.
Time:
{"hour": 6, "minute": 33}
